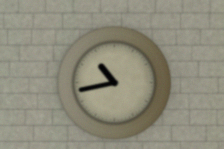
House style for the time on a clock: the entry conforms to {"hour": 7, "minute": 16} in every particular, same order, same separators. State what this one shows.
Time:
{"hour": 10, "minute": 43}
